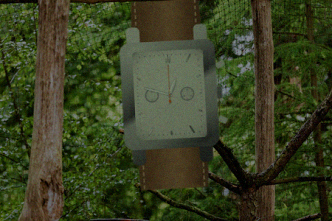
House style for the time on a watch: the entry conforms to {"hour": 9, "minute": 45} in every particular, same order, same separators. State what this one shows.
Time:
{"hour": 12, "minute": 48}
